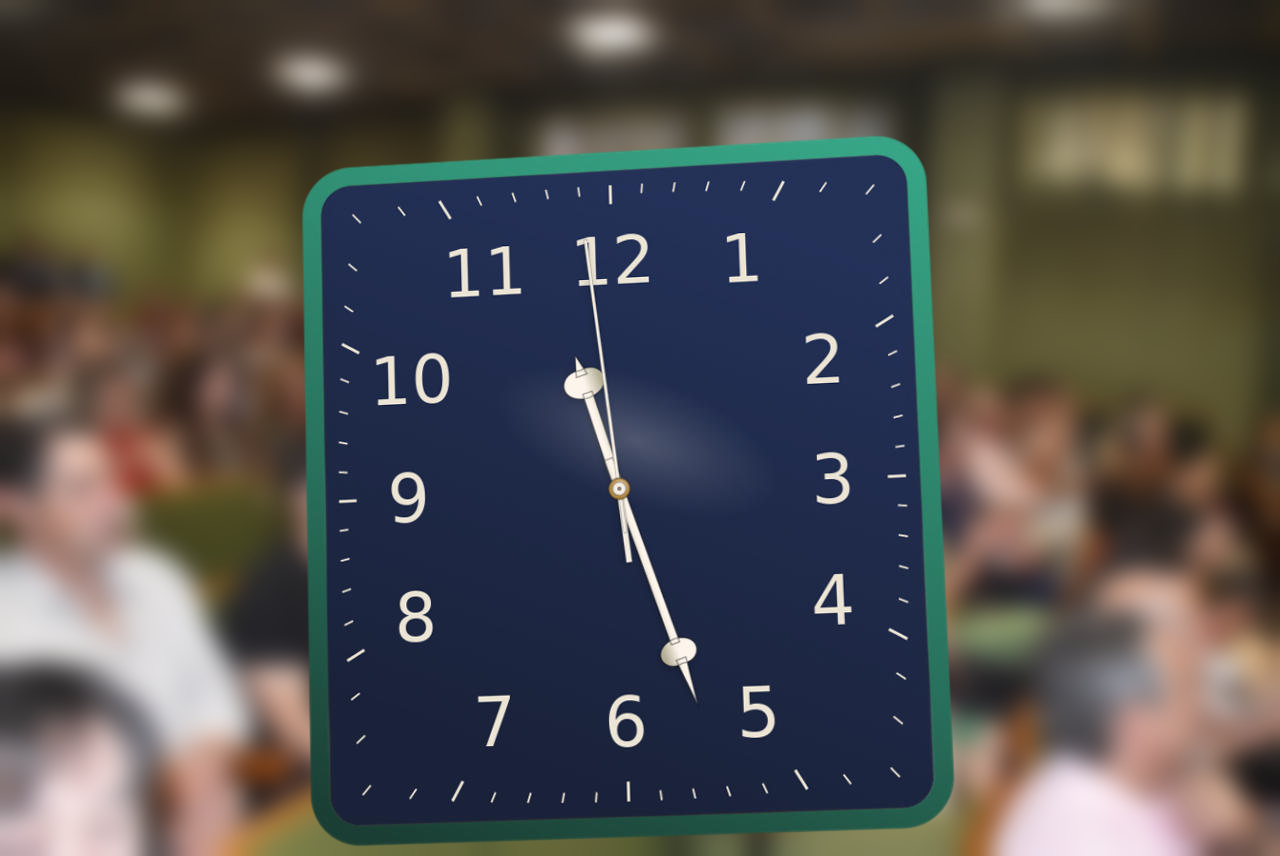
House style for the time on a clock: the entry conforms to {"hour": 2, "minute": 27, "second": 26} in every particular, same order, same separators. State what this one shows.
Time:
{"hour": 11, "minute": 26, "second": 59}
